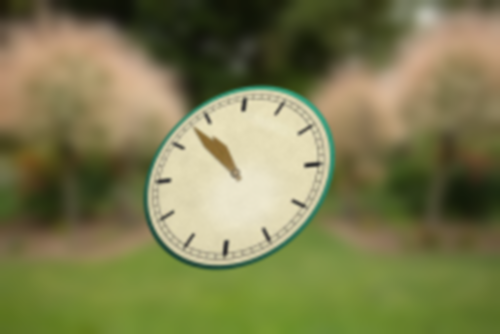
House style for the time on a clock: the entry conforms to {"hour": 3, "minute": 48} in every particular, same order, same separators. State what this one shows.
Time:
{"hour": 10, "minute": 53}
